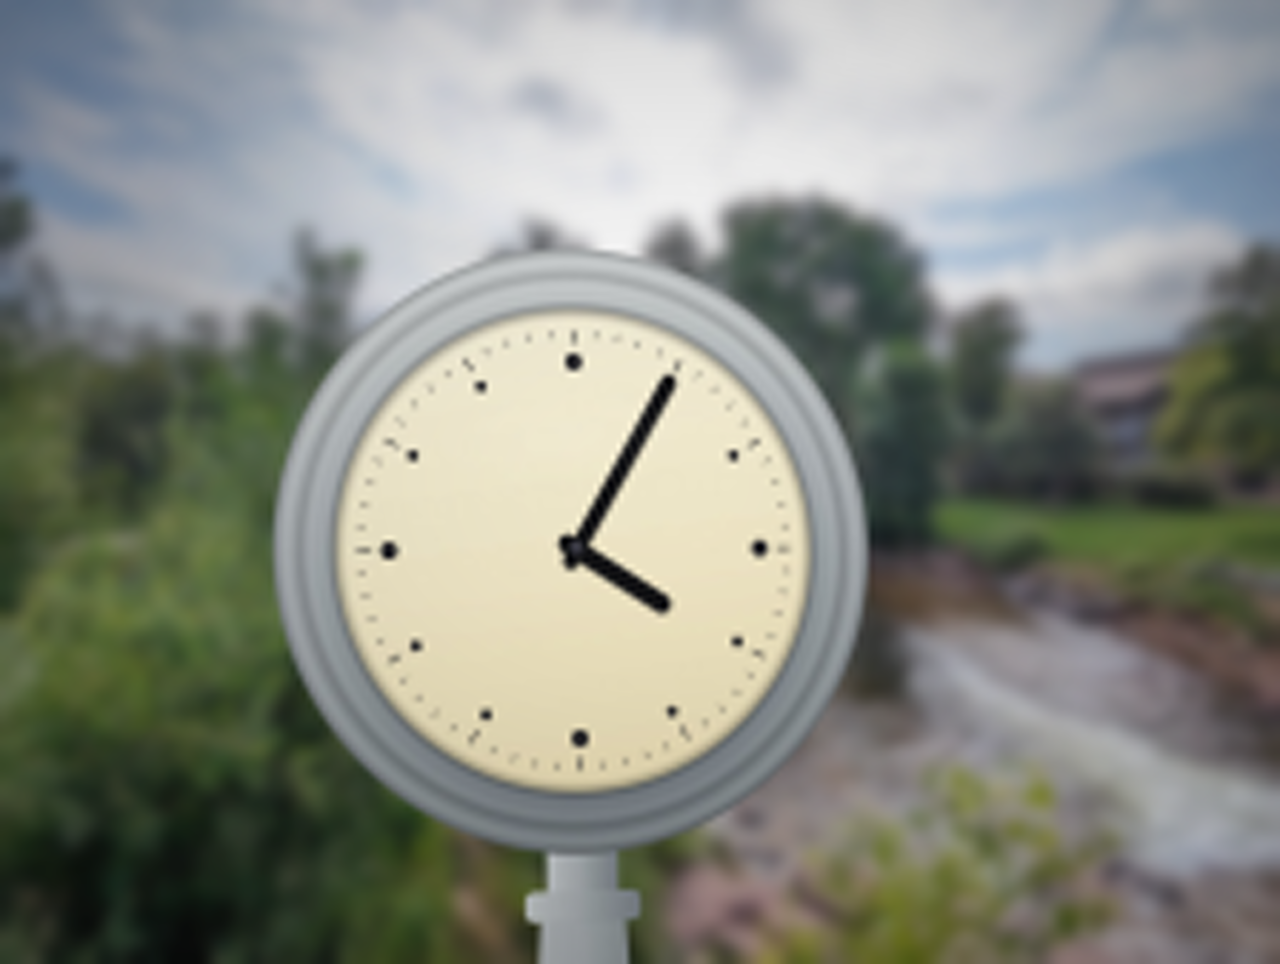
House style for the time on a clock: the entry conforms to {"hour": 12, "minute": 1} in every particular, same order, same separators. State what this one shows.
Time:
{"hour": 4, "minute": 5}
